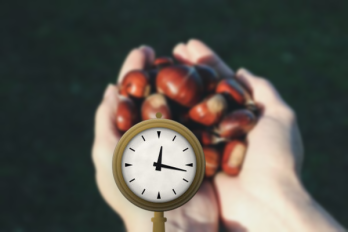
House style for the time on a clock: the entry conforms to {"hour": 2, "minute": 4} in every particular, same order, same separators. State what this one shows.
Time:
{"hour": 12, "minute": 17}
